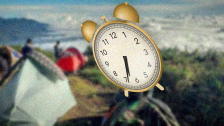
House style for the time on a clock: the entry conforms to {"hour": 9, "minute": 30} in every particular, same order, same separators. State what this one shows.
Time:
{"hour": 6, "minute": 34}
